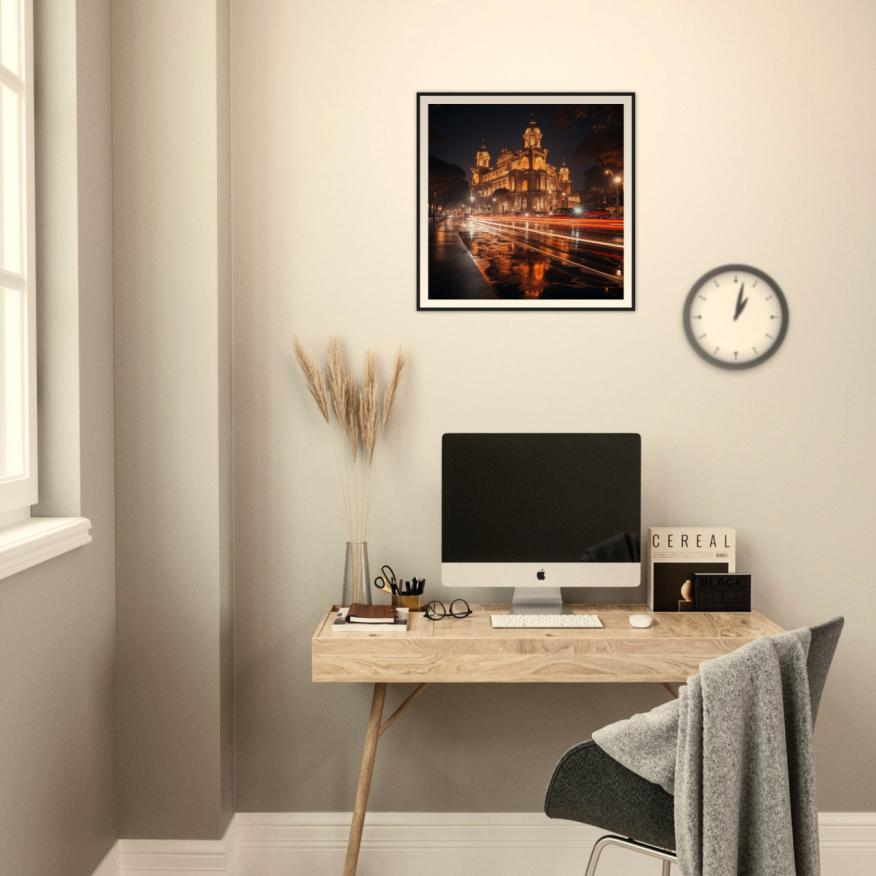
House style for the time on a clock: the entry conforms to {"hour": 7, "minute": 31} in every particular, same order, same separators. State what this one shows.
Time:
{"hour": 1, "minute": 2}
